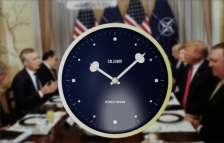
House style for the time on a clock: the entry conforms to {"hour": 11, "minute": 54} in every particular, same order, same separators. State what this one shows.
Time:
{"hour": 10, "minute": 8}
